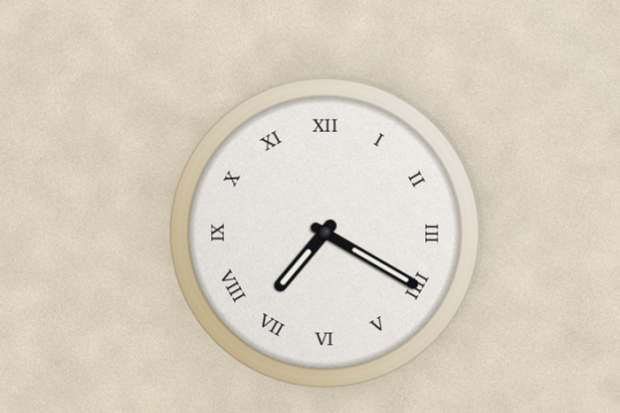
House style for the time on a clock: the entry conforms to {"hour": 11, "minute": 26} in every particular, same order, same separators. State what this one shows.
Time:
{"hour": 7, "minute": 20}
